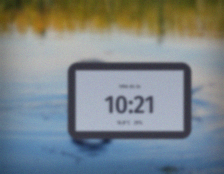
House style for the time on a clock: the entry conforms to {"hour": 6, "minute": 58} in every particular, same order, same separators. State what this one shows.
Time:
{"hour": 10, "minute": 21}
